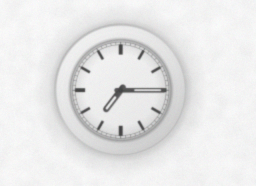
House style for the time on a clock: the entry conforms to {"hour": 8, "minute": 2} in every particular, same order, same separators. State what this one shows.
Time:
{"hour": 7, "minute": 15}
